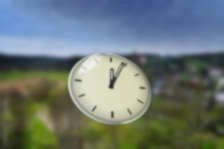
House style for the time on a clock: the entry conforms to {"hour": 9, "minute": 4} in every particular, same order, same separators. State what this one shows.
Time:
{"hour": 12, "minute": 4}
